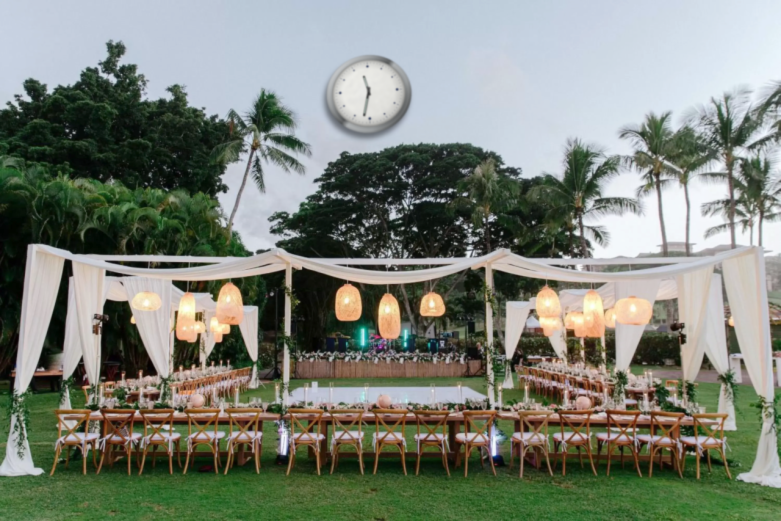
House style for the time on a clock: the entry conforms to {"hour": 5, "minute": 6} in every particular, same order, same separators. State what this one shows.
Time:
{"hour": 11, "minute": 32}
